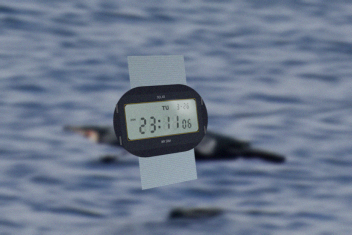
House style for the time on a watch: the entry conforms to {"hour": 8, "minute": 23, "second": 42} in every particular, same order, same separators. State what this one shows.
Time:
{"hour": 23, "minute": 11, "second": 6}
